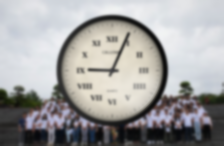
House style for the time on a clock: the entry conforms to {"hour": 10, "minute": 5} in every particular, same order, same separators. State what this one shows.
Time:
{"hour": 9, "minute": 4}
